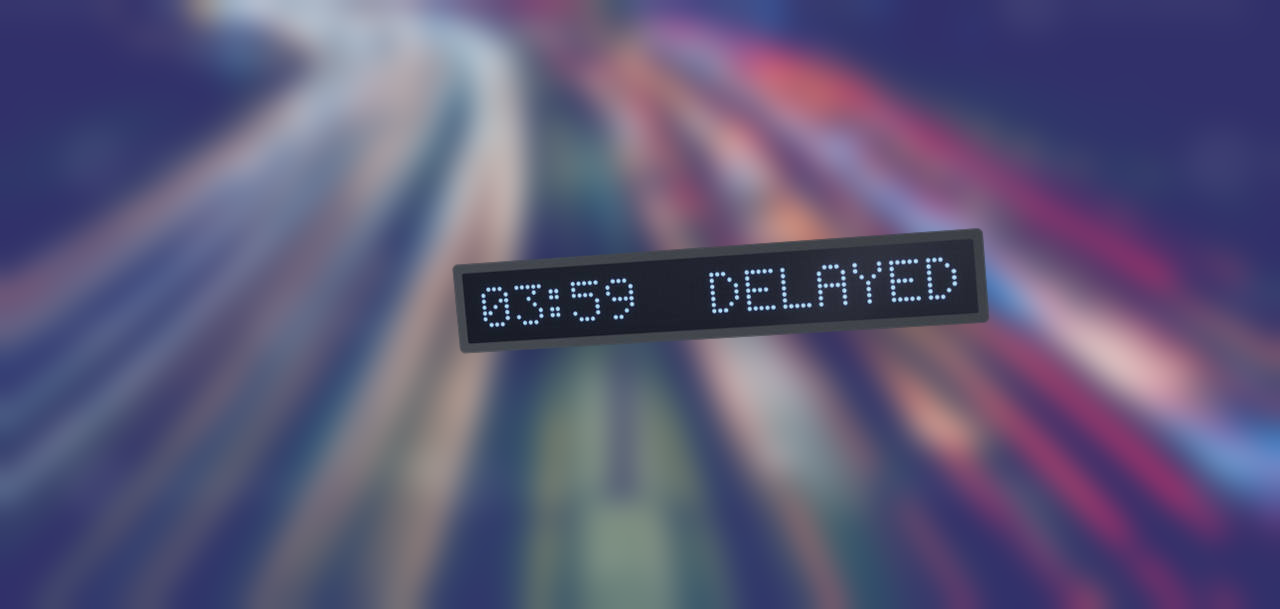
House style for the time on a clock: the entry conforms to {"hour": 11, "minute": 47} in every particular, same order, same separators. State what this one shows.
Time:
{"hour": 3, "minute": 59}
